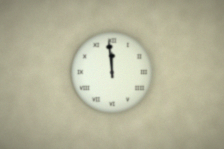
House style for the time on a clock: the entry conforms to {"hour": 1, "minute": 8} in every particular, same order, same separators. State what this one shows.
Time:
{"hour": 11, "minute": 59}
